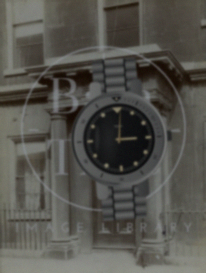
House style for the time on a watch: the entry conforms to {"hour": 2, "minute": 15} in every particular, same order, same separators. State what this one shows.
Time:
{"hour": 3, "minute": 1}
